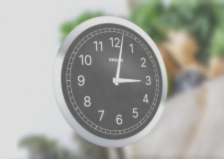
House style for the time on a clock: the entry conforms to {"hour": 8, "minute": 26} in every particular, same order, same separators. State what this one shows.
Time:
{"hour": 3, "minute": 2}
